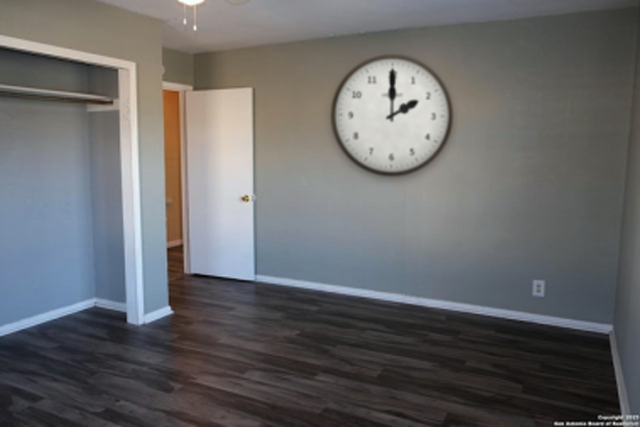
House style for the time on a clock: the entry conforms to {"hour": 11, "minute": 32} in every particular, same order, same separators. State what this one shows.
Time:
{"hour": 2, "minute": 0}
